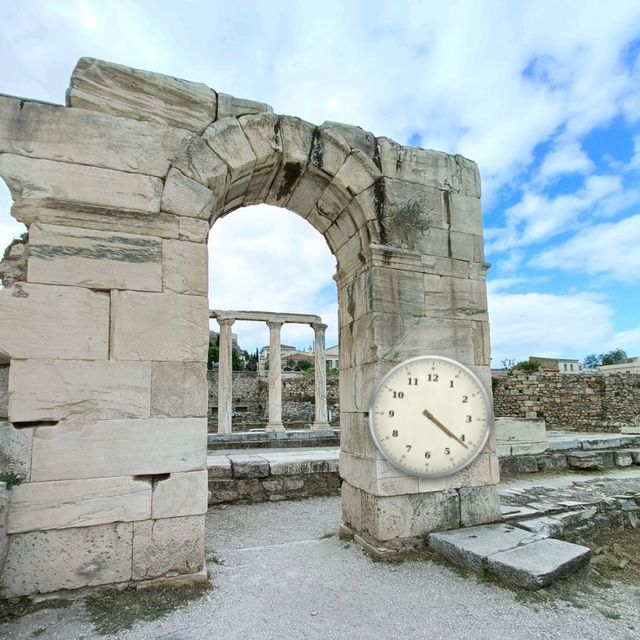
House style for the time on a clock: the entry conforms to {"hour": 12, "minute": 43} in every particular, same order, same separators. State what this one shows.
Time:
{"hour": 4, "minute": 21}
